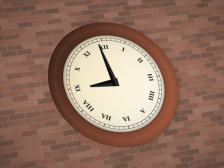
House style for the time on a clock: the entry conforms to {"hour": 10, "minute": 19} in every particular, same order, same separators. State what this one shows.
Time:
{"hour": 8, "minute": 59}
